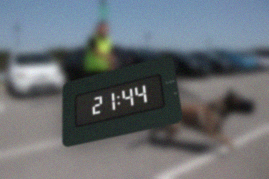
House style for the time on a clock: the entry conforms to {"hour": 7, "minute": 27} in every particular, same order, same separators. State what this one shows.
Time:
{"hour": 21, "minute": 44}
